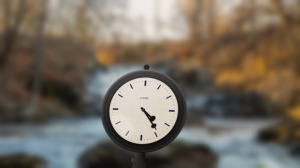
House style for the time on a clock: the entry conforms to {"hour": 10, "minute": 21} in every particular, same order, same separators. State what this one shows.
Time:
{"hour": 4, "minute": 24}
